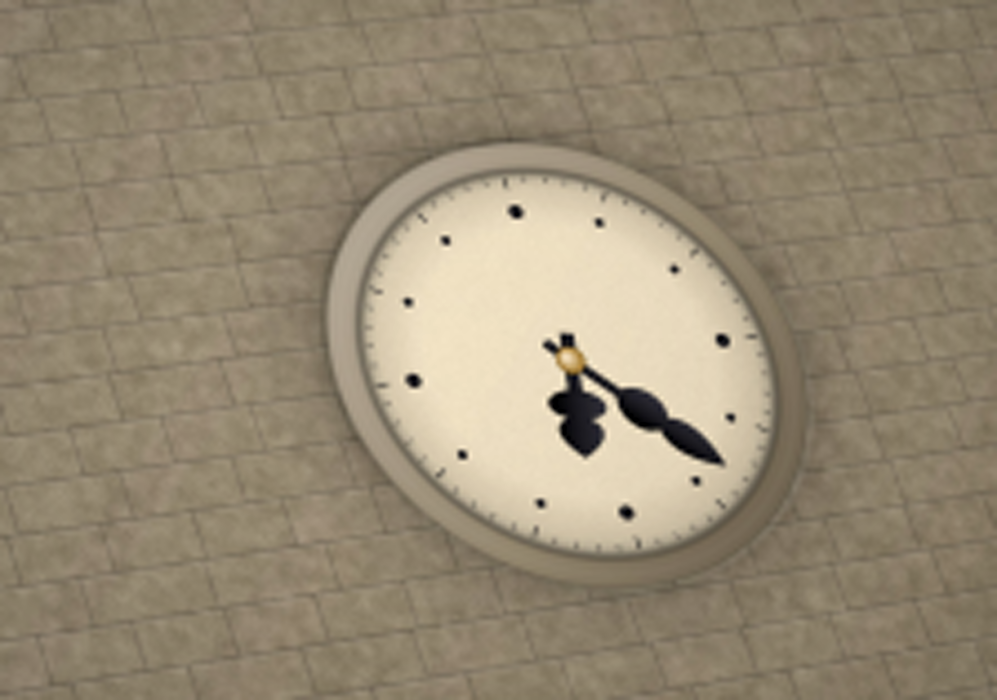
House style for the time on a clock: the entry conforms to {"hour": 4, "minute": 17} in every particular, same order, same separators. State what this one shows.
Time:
{"hour": 6, "minute": 23}
